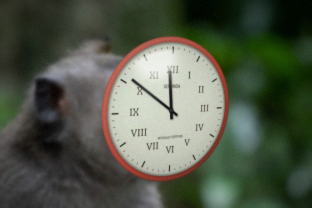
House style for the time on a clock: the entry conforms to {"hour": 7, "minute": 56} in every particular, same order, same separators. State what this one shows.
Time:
{"hour": 11, "minute": 51}
